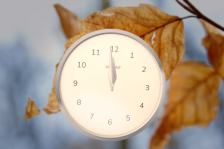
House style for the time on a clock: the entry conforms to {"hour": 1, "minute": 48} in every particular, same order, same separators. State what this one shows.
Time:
{"hour": 11, "minute": 59}
